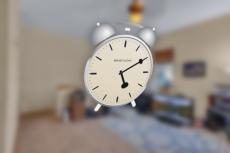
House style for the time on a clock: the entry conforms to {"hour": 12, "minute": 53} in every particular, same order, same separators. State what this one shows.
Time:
{"hour": 5, "minute": 10}
